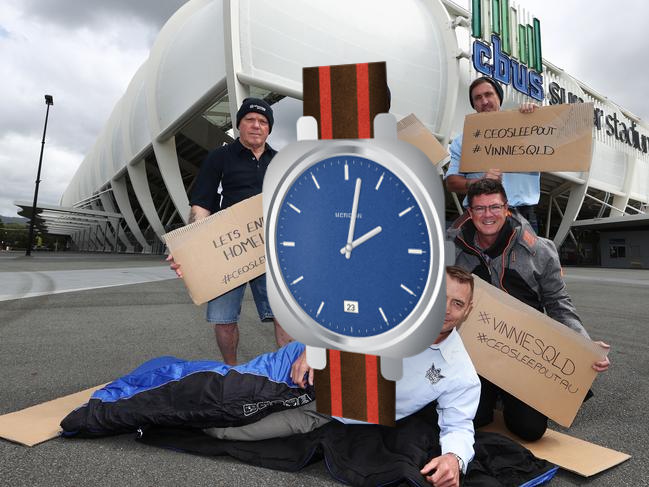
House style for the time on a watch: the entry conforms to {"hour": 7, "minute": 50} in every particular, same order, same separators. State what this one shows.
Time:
{"hour": 2, "minute": 2}
